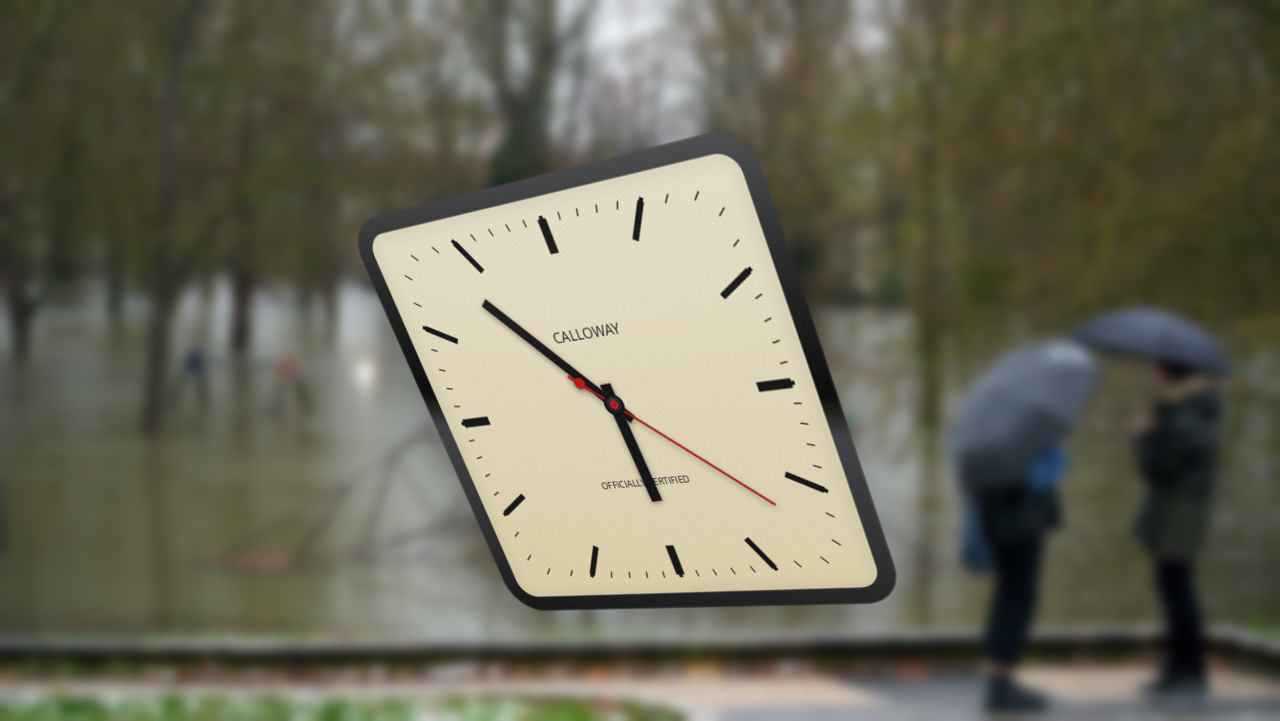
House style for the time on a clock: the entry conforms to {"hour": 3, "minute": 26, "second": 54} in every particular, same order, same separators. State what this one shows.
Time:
{"hour": 5, "minute": 53, "second": 22}
